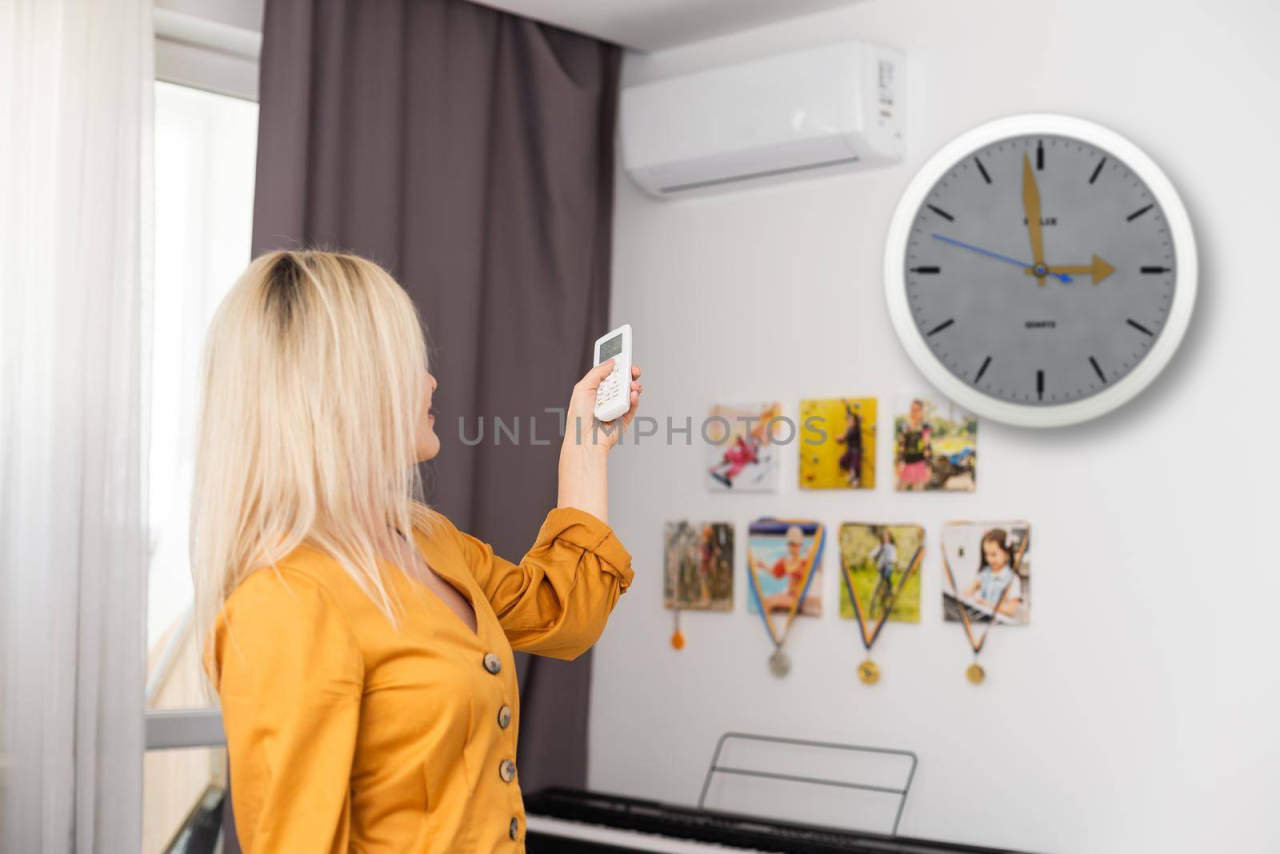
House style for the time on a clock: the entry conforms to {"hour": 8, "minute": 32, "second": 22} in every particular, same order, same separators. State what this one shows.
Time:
{"hour": 2, "minute": 58, "second": 48}
